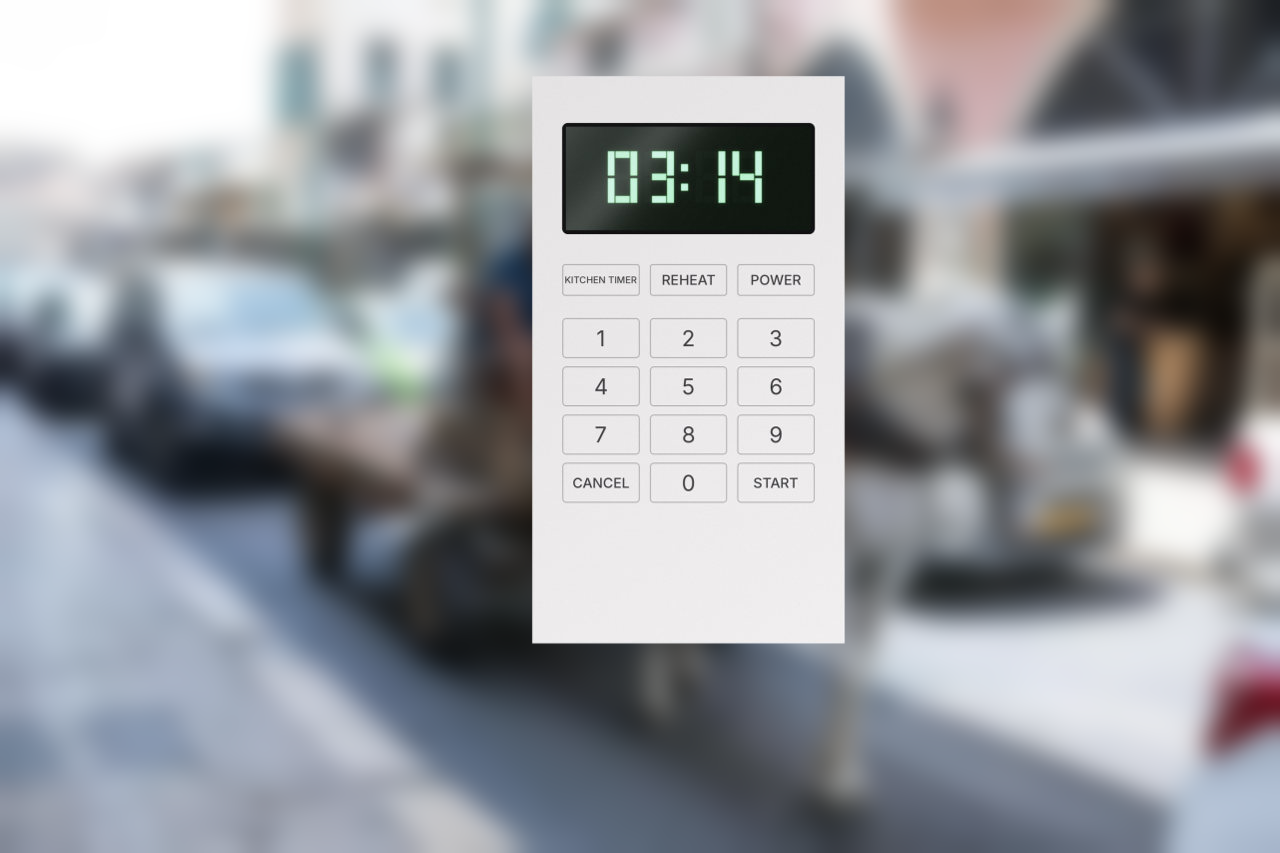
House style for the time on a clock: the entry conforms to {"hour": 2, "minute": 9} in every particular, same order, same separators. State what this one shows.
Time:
{"hour": 3, "minute": 14}
